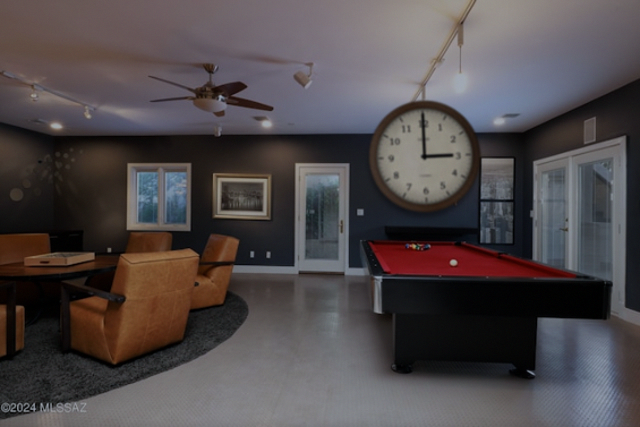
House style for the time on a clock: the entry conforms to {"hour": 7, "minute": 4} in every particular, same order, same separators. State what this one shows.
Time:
{"hour": 3, "minute": 0}
